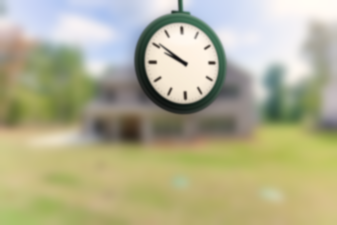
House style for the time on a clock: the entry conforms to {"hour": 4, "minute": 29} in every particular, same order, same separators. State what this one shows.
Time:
{"hour": 9, "minute": 51}
